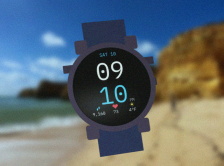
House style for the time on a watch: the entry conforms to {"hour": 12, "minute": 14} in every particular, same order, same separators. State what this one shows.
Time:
{"hour": 9, "minute": 10}
